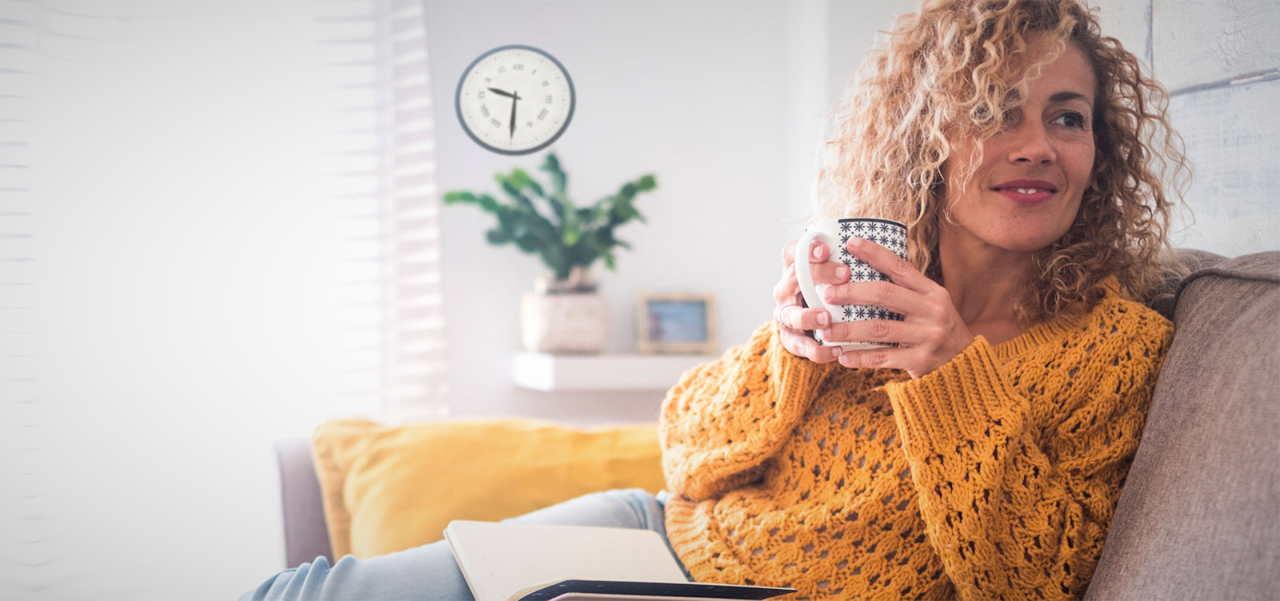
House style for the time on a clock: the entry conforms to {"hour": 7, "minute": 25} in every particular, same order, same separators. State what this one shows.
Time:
{"hour": 9, "minute": 30}
